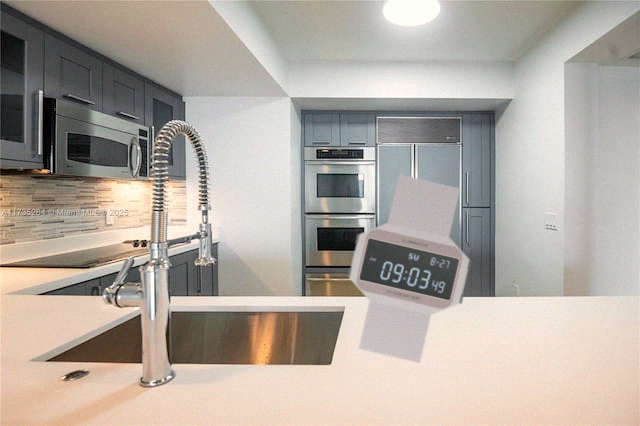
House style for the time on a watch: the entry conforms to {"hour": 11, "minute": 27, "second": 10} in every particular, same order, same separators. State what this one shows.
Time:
{"hour": 9, "minute": 3, "second": 49}
